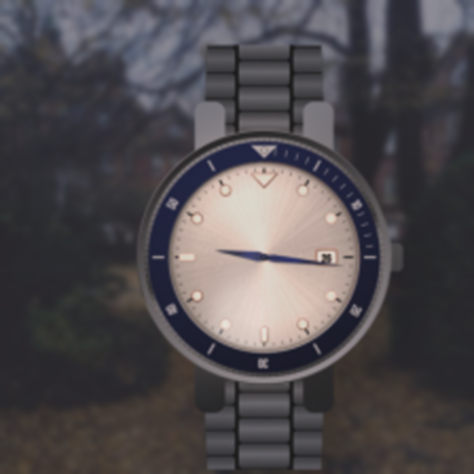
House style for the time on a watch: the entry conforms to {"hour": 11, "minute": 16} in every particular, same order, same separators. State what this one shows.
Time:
{"hour": 9, "minute": 16}
